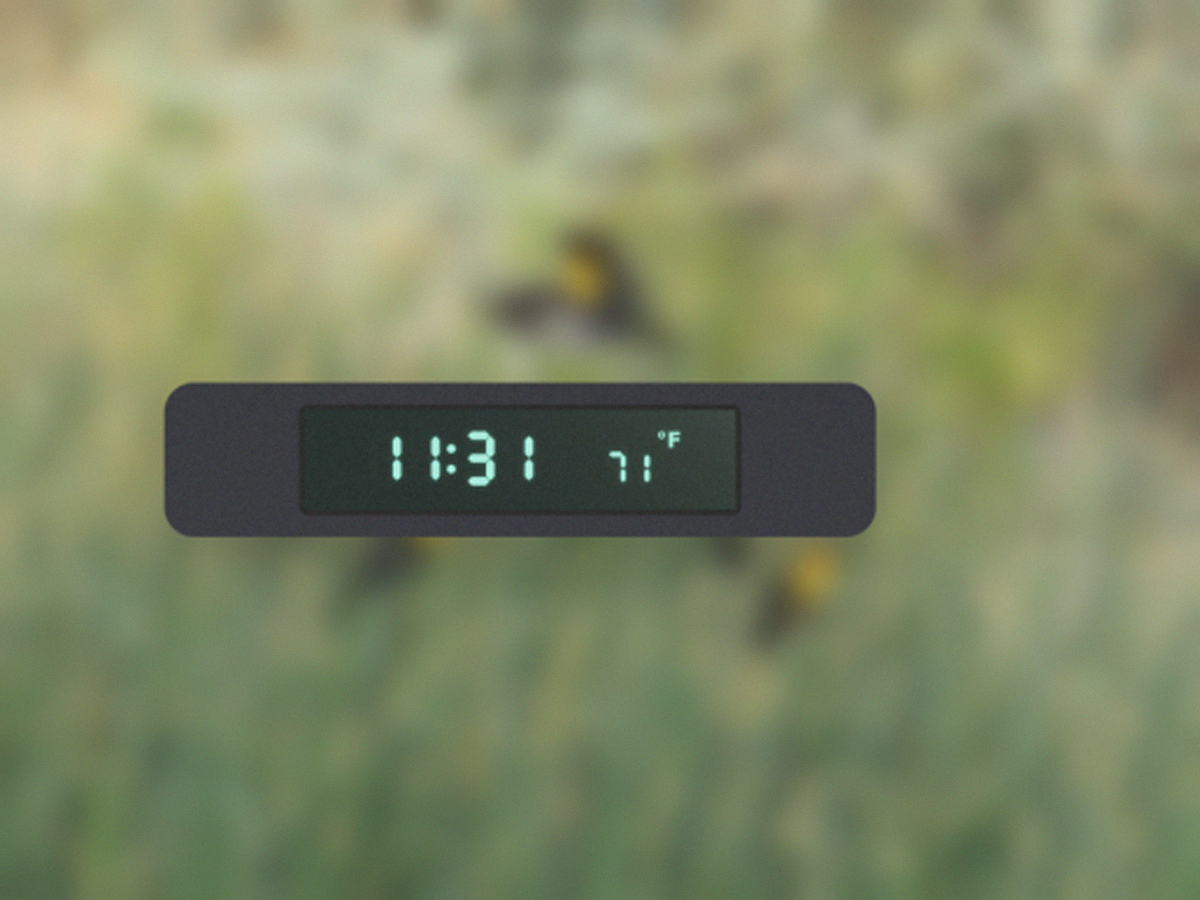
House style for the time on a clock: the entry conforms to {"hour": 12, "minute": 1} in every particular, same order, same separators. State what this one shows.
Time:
{"hour": 11, "minute": 31}
